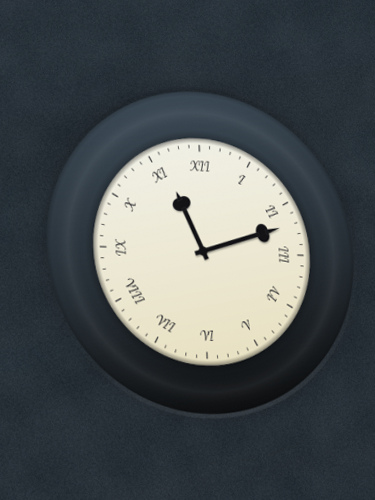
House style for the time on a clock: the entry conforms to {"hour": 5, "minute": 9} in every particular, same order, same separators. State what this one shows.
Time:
{"hour": 11, "minute": 12}
